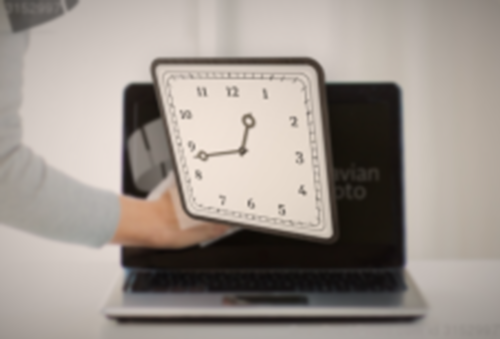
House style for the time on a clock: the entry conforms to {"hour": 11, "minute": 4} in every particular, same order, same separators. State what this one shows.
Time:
{"hour": 12, "minute": 43}
